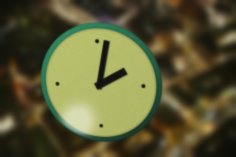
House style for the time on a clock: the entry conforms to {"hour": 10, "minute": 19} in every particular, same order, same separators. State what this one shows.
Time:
{"hour": 2, "minute": 2}
